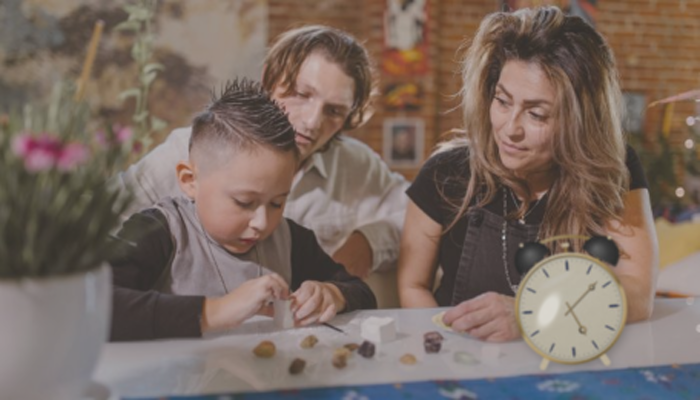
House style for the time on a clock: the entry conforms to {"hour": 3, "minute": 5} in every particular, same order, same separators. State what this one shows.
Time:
{"hour": 5, "minute": 8}
